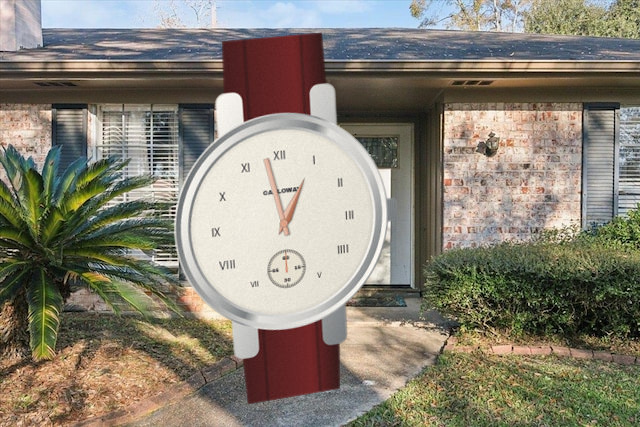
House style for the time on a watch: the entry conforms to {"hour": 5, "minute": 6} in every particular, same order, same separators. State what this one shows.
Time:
{"hour": 12, "minute": 58}
